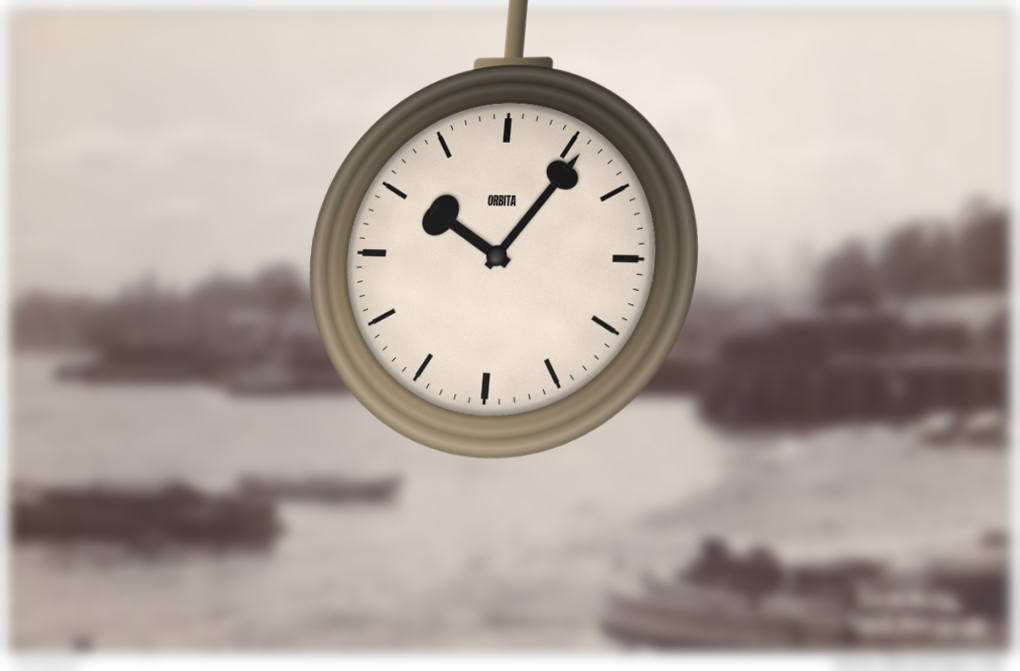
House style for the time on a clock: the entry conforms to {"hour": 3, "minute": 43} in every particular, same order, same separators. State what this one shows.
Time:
{"hour": 10, "minute": 6}
